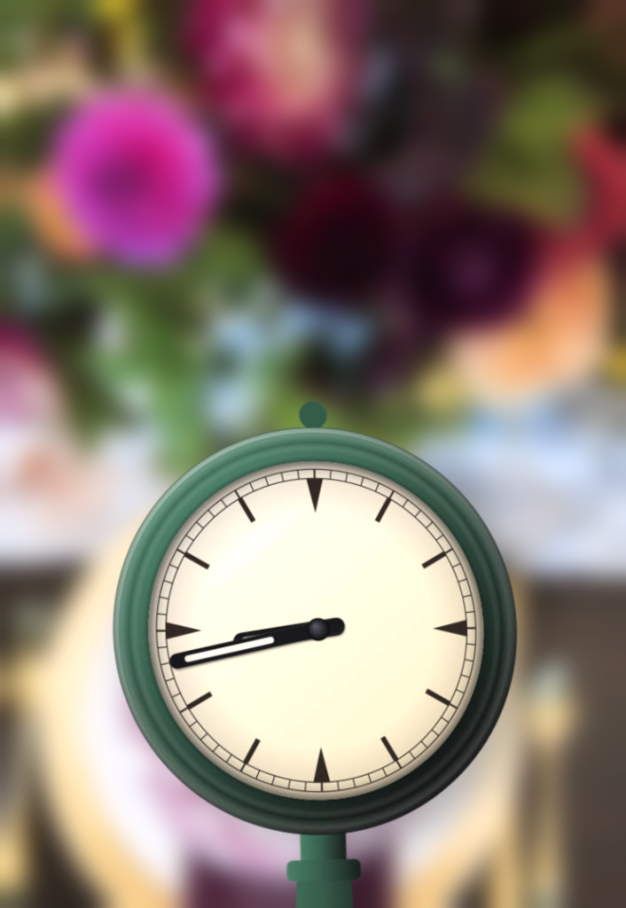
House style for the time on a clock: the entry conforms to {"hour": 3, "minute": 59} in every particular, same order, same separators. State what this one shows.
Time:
{"hour": 8, "minute": 43}
